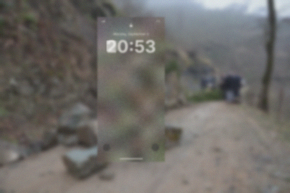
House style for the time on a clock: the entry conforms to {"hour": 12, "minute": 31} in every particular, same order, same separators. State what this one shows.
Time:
{"hour": 20, "minute": 53}
